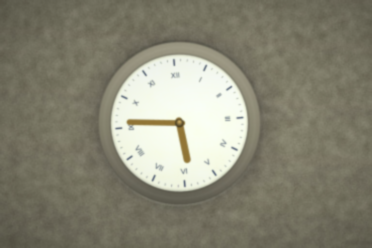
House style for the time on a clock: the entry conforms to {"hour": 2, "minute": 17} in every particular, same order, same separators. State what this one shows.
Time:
{"hour": 5, "minute": 46}
